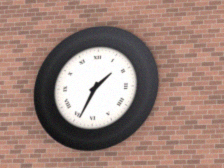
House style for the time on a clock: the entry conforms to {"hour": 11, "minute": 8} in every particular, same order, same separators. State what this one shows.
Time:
{"hour": 1, "minute": 34}
